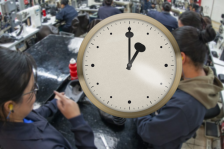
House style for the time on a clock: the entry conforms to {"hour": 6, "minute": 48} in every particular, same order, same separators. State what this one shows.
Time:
{"hour": 1, "minute": 0}
